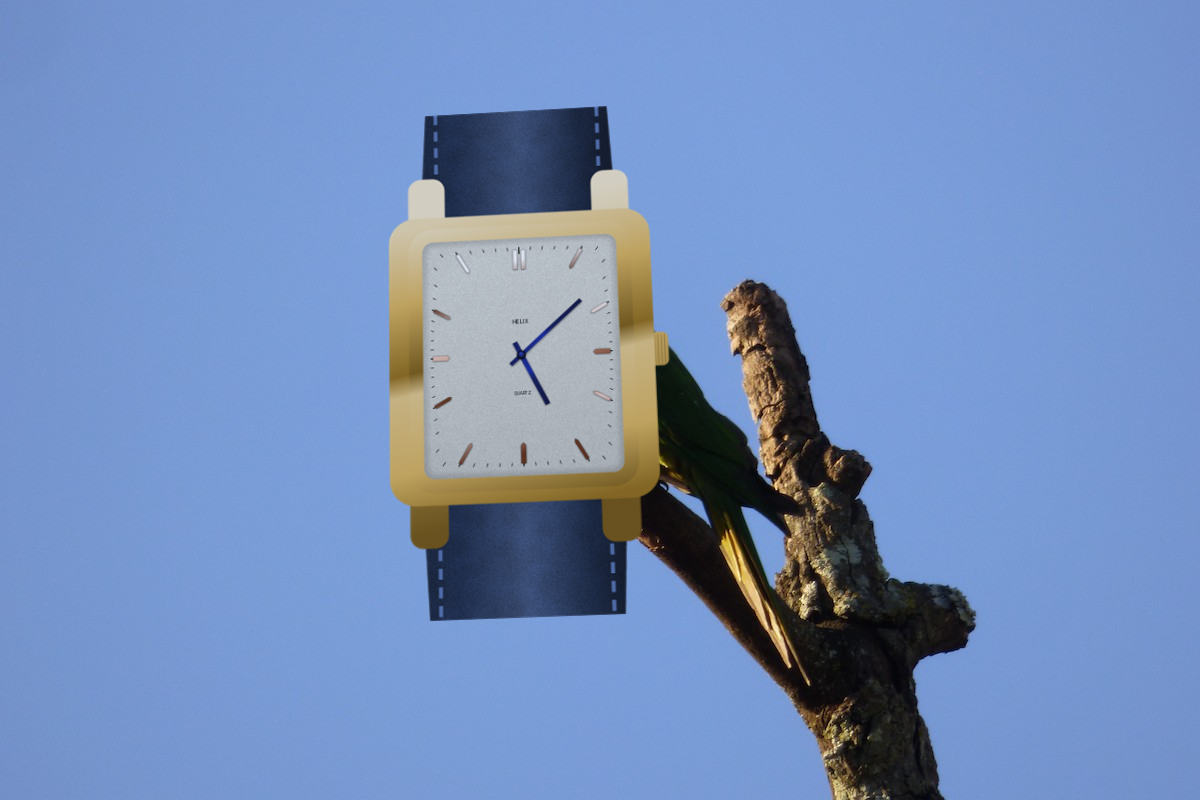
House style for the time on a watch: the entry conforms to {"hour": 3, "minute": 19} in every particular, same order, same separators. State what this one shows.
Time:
{"hour": 5, "minute": 8}
